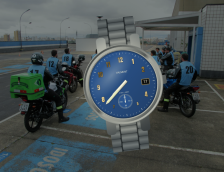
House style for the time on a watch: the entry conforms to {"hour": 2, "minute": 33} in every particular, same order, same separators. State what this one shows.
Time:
{"hour": 7, "minute": 38}
